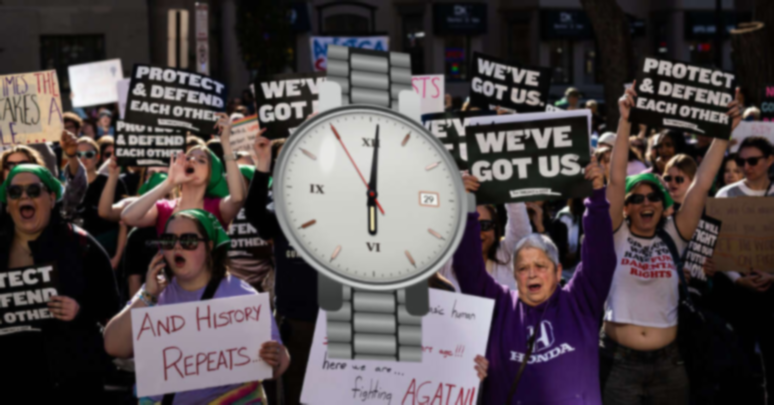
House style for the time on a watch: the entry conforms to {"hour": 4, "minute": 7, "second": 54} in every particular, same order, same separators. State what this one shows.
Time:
{"hour": 6, "minute": 0, "second": 55}
